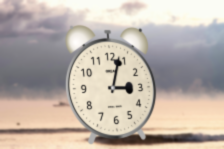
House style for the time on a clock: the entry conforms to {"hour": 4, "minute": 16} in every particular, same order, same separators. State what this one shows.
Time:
{"hour": 3, "minute": 3}
